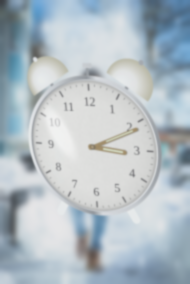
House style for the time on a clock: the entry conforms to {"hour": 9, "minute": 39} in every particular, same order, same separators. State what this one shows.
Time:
{"hour": 3, "minute": 11}
